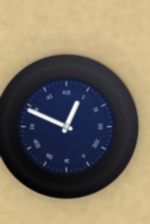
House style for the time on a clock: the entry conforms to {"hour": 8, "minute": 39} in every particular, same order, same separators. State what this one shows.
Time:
{"hour": 12, "minute": 49}
